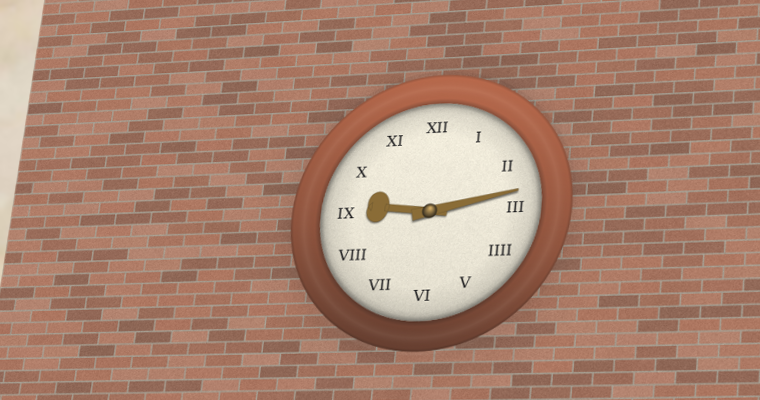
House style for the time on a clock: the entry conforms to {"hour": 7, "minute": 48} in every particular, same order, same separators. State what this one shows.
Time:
{"hour": 9, "minute": 13}
